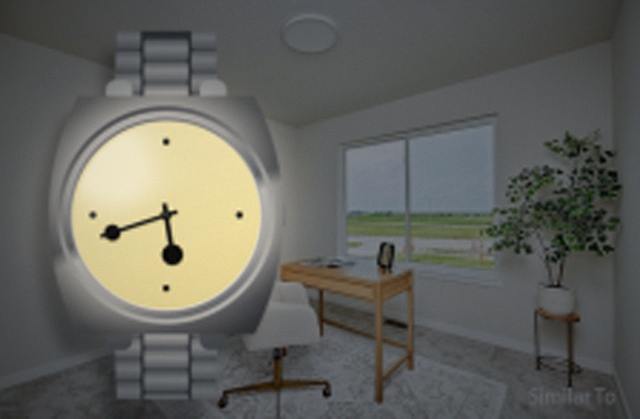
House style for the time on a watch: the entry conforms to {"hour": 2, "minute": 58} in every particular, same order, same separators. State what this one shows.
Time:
{"hour": 5, "minute": 42}
